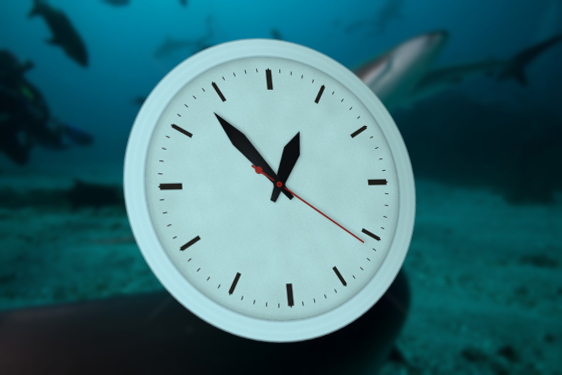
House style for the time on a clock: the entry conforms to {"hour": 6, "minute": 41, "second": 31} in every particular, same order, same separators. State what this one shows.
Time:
{"hour": 12, "minute": 53, "second": 21}
